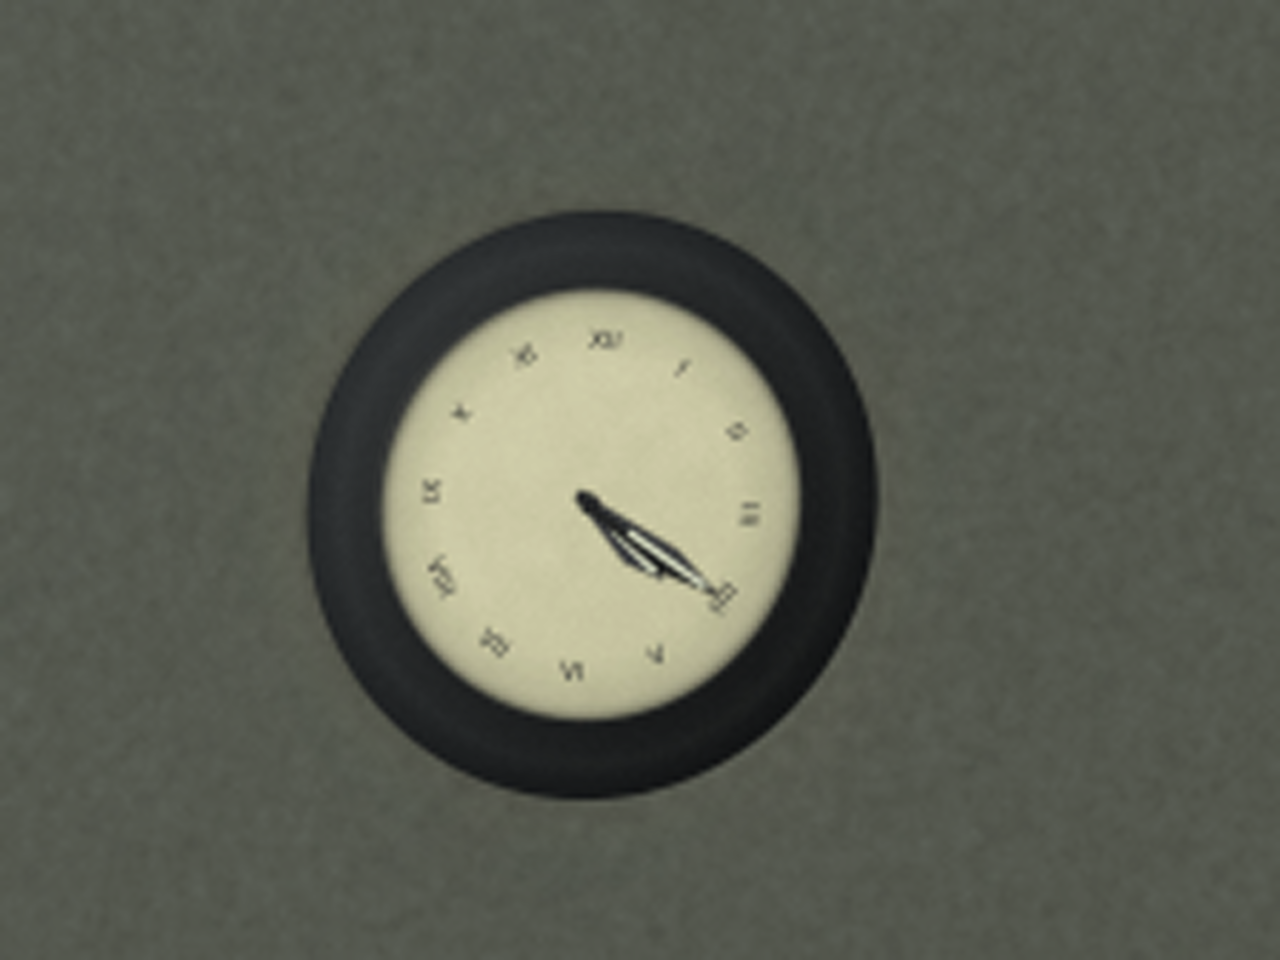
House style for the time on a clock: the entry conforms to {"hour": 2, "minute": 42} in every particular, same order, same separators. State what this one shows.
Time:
{"hour": 4, "minute": 20}
